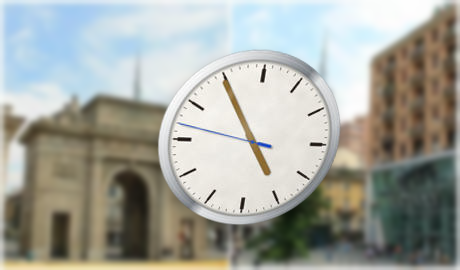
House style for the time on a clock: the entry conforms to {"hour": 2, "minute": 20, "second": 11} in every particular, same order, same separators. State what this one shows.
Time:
{"hour": 4, "minute": 54, "second": 47}
